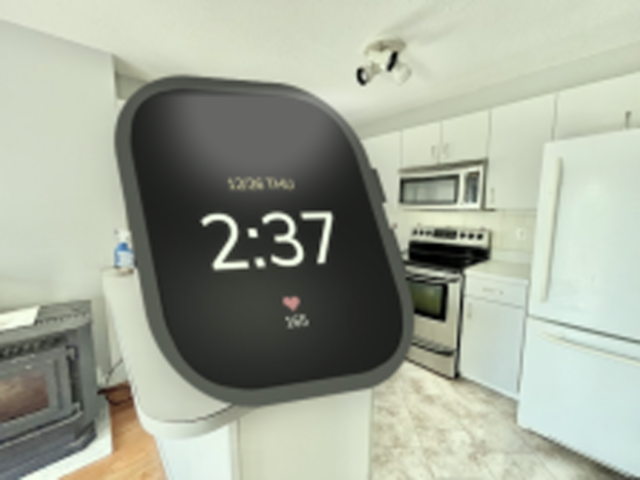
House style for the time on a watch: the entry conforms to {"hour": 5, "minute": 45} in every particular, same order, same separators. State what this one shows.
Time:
{"hour": 2, "minute": 37}
